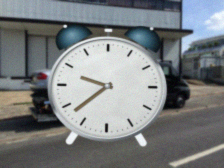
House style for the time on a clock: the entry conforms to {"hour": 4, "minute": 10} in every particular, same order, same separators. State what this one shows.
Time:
{"hour": 9, "minute": 38}
